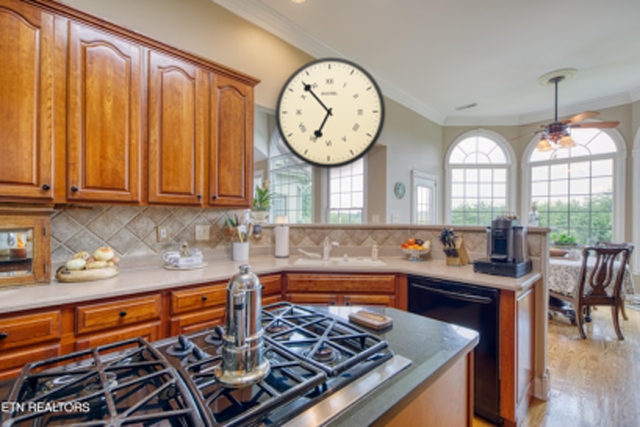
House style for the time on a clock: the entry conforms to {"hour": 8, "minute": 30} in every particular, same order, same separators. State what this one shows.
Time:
{"hour": 6, "minute": 53}
